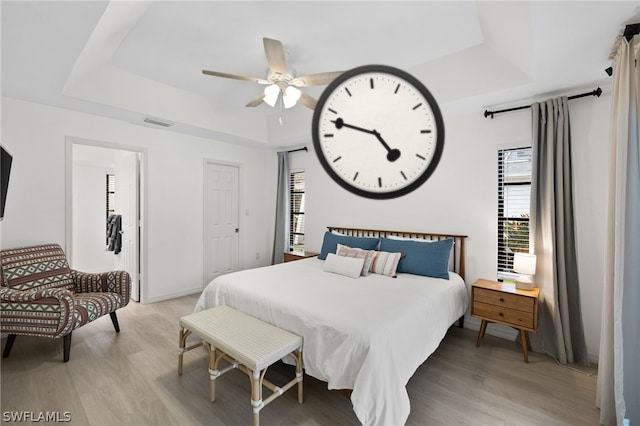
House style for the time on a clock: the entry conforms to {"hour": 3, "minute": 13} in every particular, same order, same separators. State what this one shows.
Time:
{"hour": 4, "minute": 48}
